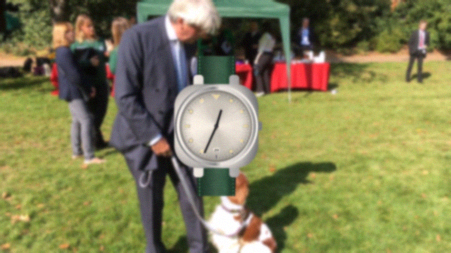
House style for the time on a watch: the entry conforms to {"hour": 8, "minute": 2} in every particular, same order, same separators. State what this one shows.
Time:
{"hour": 12, "minute": 34}
